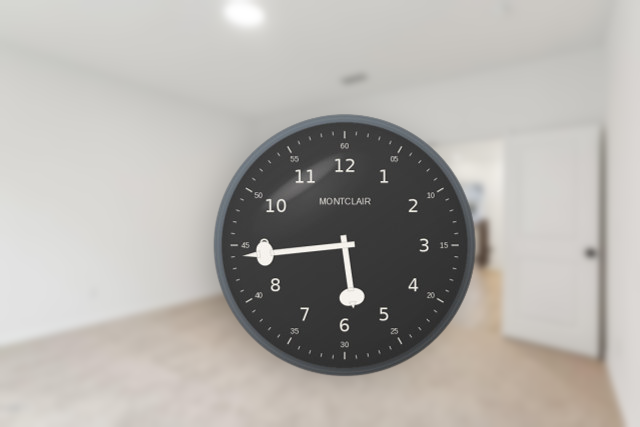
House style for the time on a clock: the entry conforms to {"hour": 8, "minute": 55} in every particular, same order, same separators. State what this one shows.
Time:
{"hour": 5, "minute": 44}
